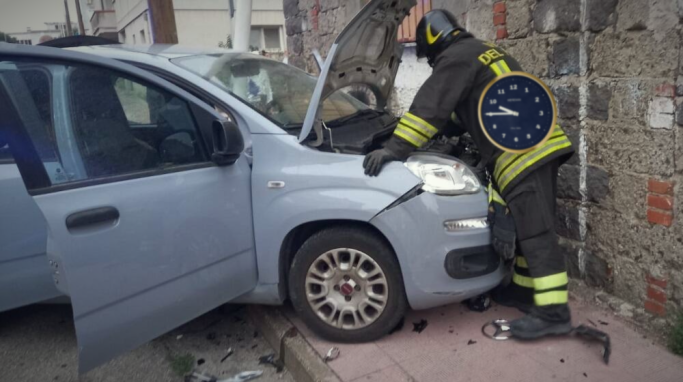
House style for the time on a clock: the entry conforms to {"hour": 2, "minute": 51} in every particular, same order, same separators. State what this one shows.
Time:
{"hour": 9, "minute": 45}
